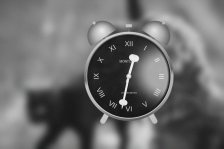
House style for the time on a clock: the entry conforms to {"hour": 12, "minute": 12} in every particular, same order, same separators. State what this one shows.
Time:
{"hour": 12, "minute": 32}
